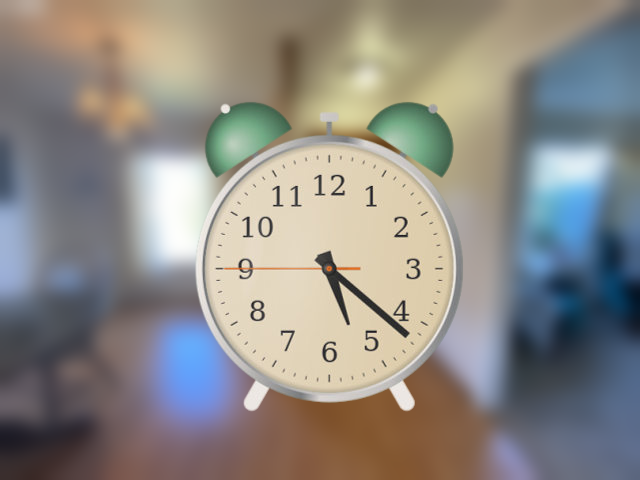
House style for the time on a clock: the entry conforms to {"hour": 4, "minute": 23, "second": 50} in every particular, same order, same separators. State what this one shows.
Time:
{"hour": 5, "minute": 21, "second": 45}
